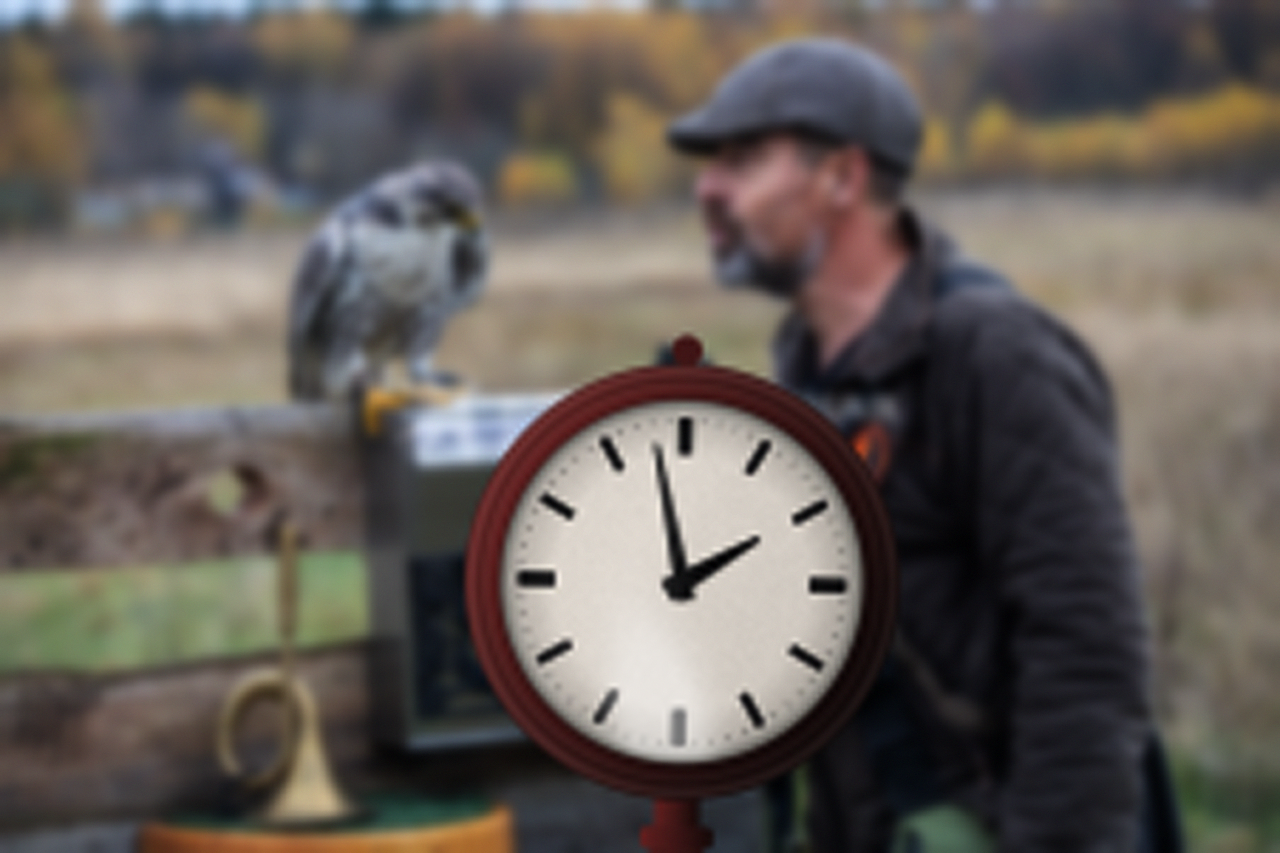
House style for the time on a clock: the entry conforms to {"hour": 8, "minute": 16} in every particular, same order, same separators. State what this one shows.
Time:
{"hour": 1, "minute": 58}
